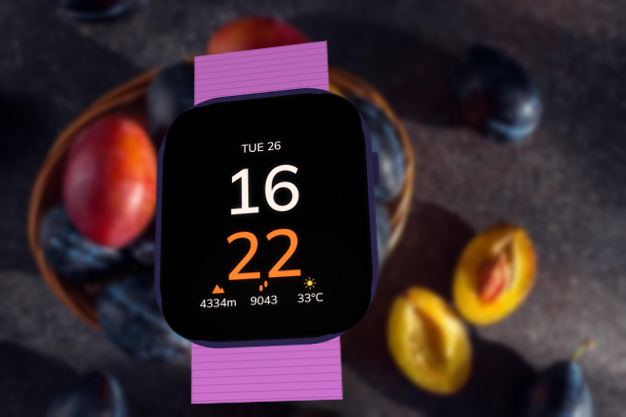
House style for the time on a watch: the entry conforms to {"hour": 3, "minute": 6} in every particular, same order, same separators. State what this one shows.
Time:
{"hour": 16, "minute": 22}
